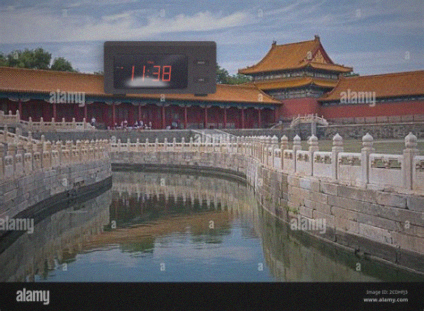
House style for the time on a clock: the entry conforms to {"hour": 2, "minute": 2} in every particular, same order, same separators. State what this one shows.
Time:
{"hour": 11, "minute": 38}
